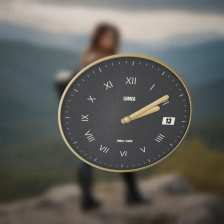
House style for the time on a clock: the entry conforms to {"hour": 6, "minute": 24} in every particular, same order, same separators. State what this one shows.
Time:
{"hour": 2, "minute": 9}
